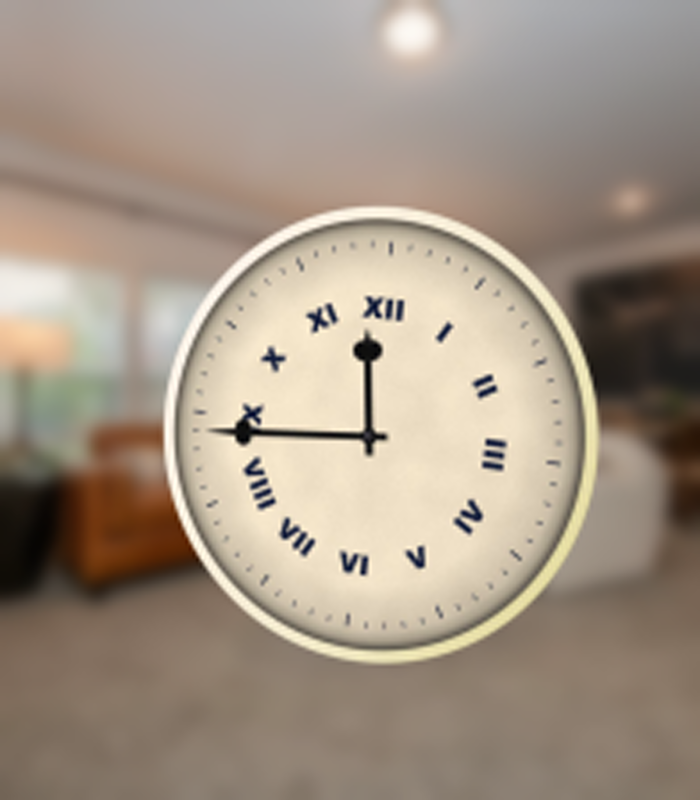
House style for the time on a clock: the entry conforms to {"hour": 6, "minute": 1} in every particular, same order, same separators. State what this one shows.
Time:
{"hour": 11, "minute": 44}
